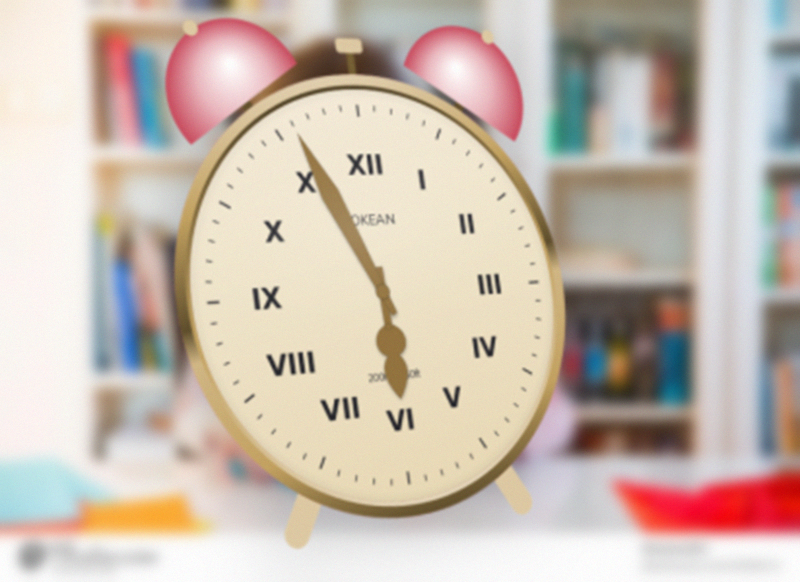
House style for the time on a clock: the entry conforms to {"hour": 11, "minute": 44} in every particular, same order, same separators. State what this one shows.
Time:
{"hour": 5, "minute": 56}
